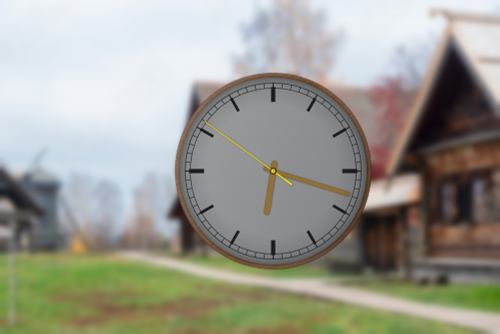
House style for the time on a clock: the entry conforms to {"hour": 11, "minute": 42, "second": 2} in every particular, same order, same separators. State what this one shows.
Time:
{"hour": 6, "minute": 17, "second": 51}
